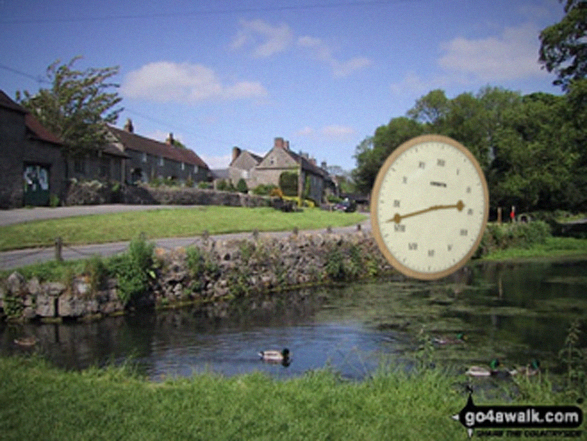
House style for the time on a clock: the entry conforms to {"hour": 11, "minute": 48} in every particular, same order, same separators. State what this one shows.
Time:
{"hour": 2, "minute": 42}
